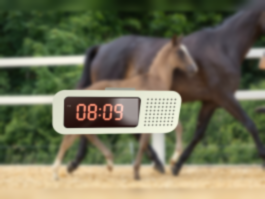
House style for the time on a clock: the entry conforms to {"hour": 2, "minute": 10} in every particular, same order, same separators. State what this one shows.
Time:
{"hour": 8, "minute": 9}
